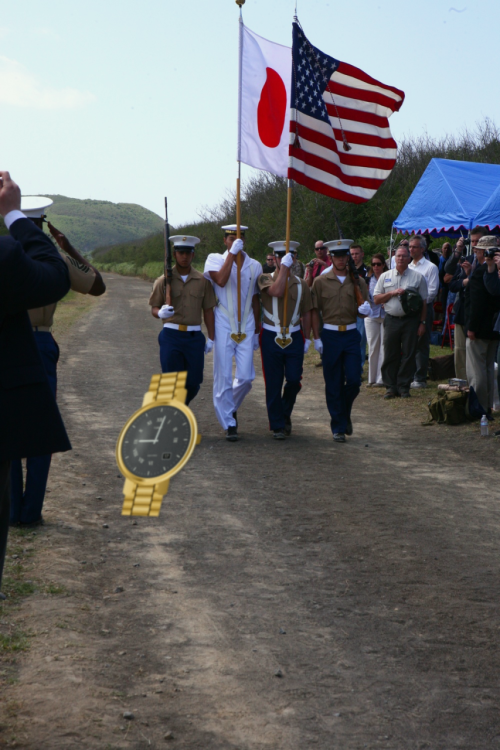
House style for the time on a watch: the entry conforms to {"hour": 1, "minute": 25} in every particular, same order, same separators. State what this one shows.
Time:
{"hour": 9, "minute": 2}
